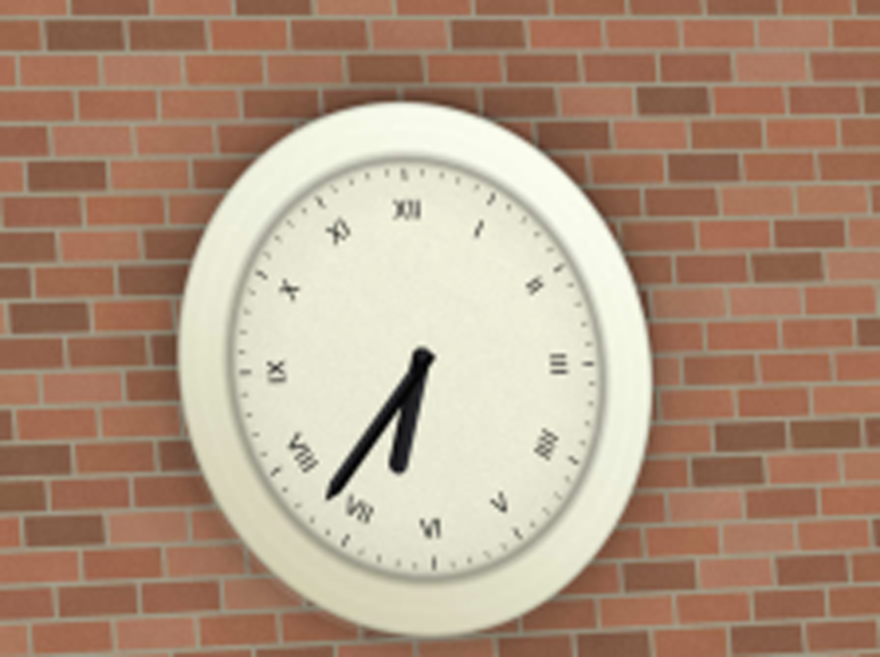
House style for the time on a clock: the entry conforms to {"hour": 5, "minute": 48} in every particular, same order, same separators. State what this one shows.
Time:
{"hour": 6, "minute": 37}
